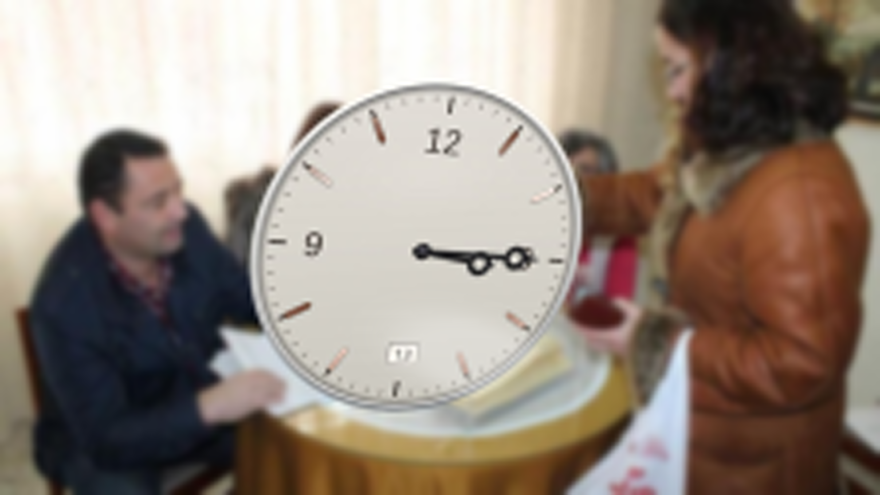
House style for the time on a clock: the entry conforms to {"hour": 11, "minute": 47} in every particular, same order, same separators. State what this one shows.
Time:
{"hour": 3, "minute": 15}
